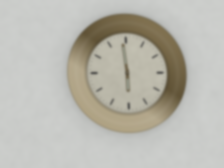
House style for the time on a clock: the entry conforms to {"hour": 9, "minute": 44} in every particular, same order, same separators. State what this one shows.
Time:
{"hour": 5, "minute": 59}
